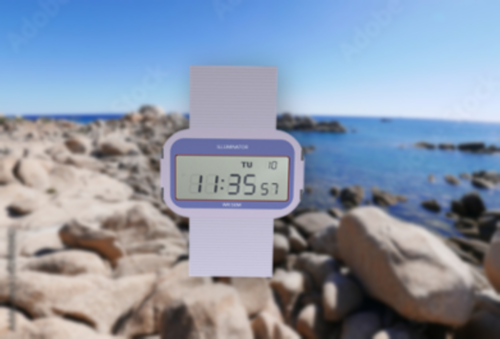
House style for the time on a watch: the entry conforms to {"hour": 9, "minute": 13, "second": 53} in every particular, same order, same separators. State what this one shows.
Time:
{"hour": 11, "minute": 35, "second": 57}
